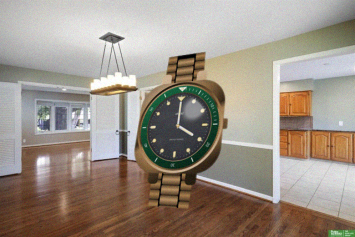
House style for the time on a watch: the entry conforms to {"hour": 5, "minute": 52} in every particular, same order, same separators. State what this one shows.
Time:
{"hour": 4, "minute": 0}
